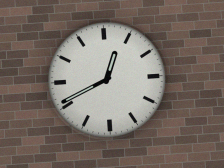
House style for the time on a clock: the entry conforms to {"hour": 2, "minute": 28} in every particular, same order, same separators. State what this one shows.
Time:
{"hour": 12, "minute": 41}
